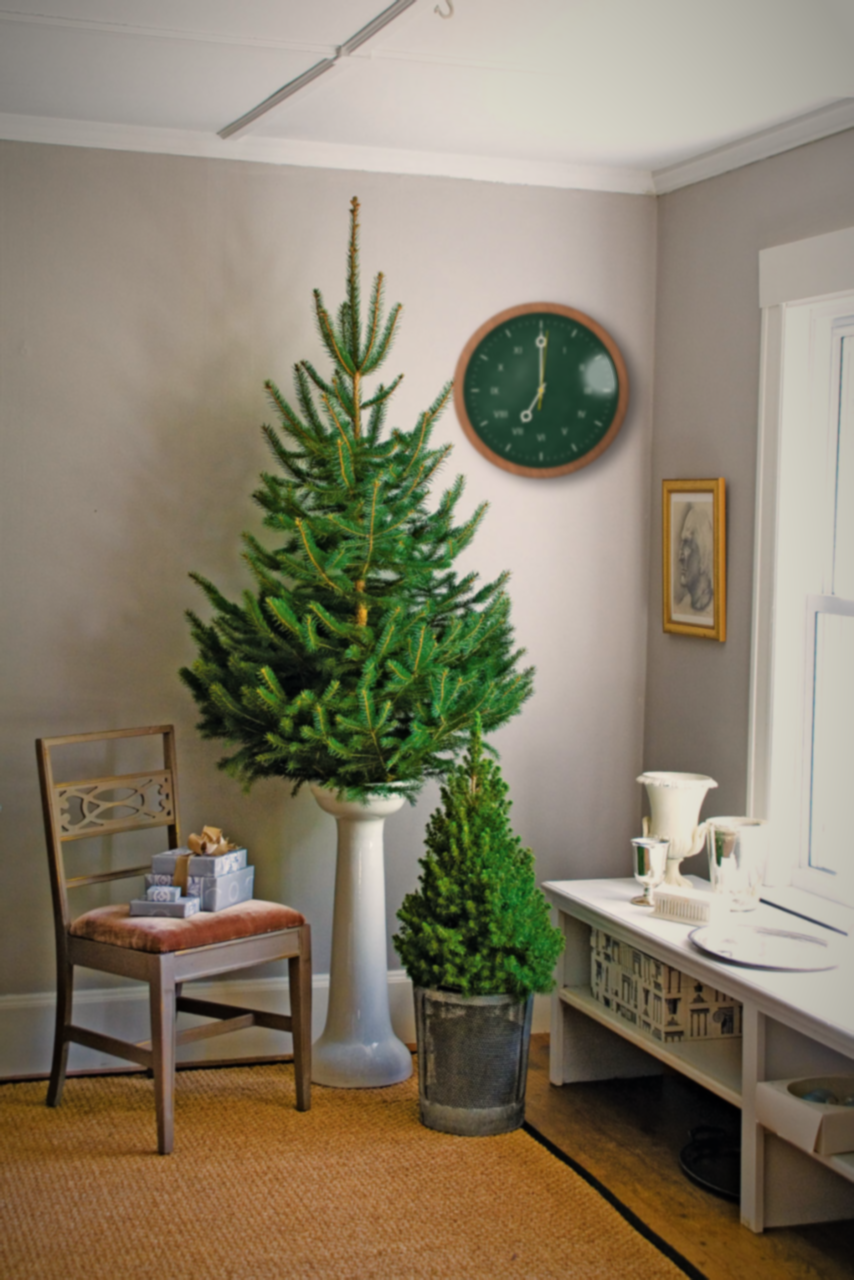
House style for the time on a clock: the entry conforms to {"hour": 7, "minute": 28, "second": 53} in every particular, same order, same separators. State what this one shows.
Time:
{"hour": 7, "minute": 0, "second": 1}
